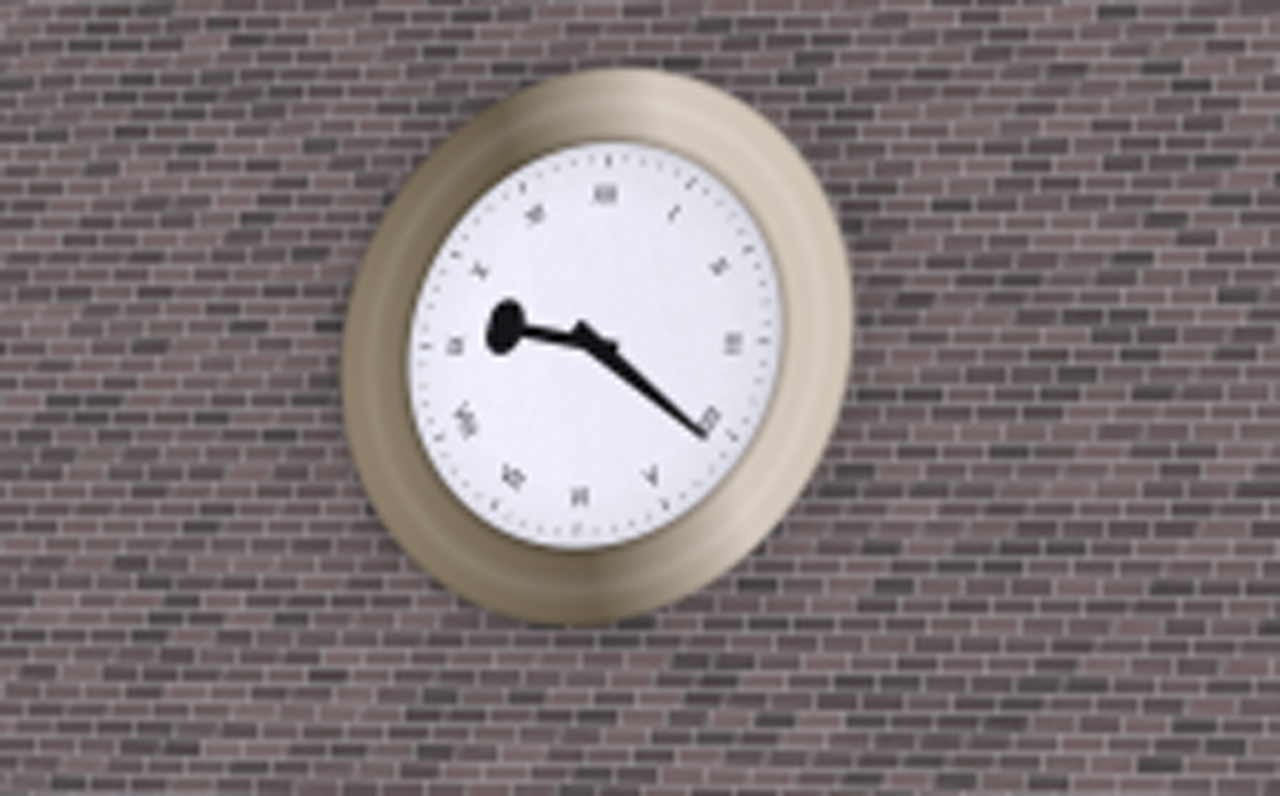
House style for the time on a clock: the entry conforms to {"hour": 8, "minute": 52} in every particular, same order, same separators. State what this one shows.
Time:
{"hour": 9, "minute": 21}
